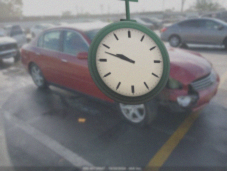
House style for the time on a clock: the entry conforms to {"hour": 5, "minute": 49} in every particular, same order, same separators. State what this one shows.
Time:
{"hour": 9, "minute": 48}
